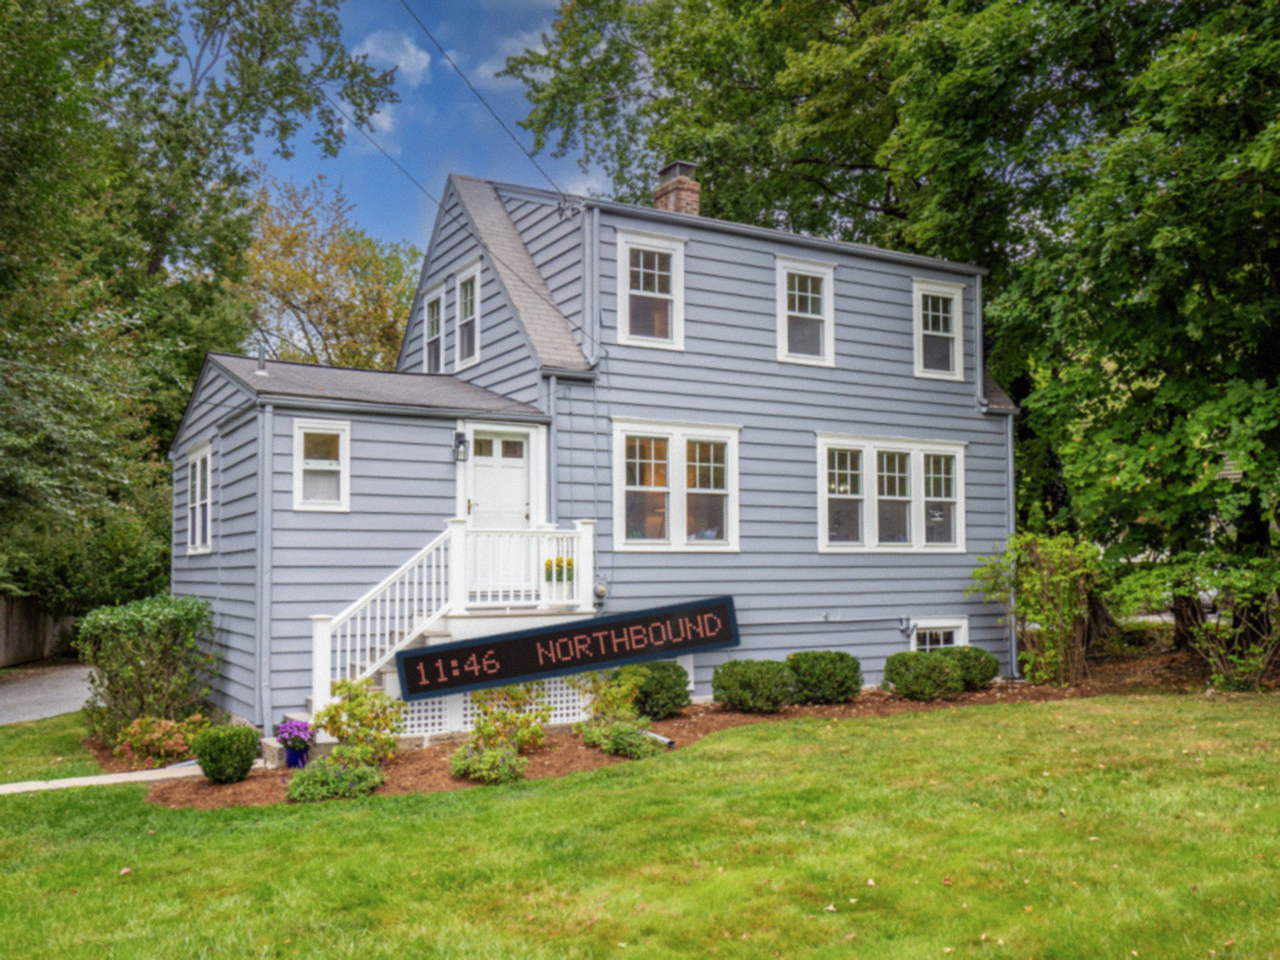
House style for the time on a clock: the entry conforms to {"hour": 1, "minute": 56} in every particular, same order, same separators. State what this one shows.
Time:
{"hour": 11, "minute": 46}
